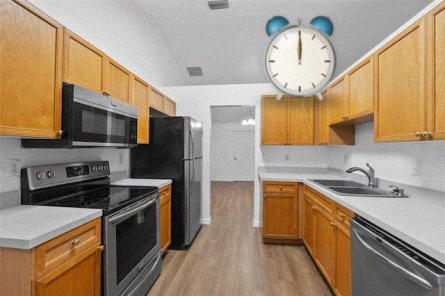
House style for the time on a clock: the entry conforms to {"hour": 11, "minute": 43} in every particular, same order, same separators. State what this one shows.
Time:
{"hour": 12, "minute": 0}
